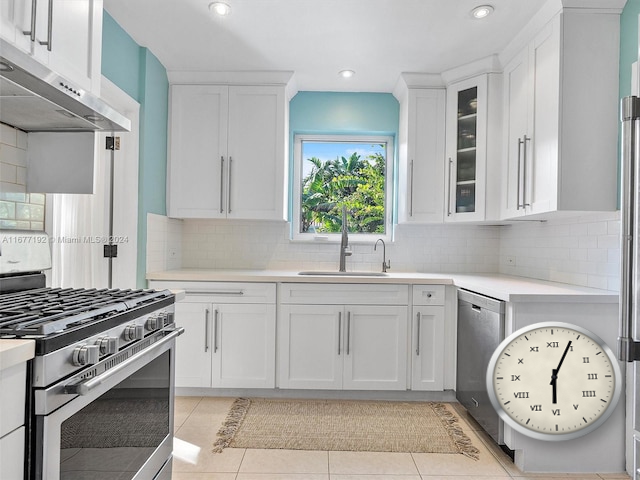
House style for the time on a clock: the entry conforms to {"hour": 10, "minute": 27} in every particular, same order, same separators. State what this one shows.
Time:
{"hour": 6, "minute": 4}
